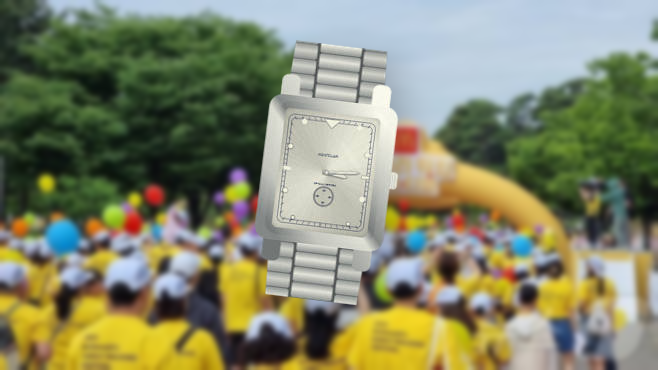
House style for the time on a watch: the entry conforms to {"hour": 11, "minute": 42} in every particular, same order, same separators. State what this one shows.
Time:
{"hour": 3, "minute": 14}
